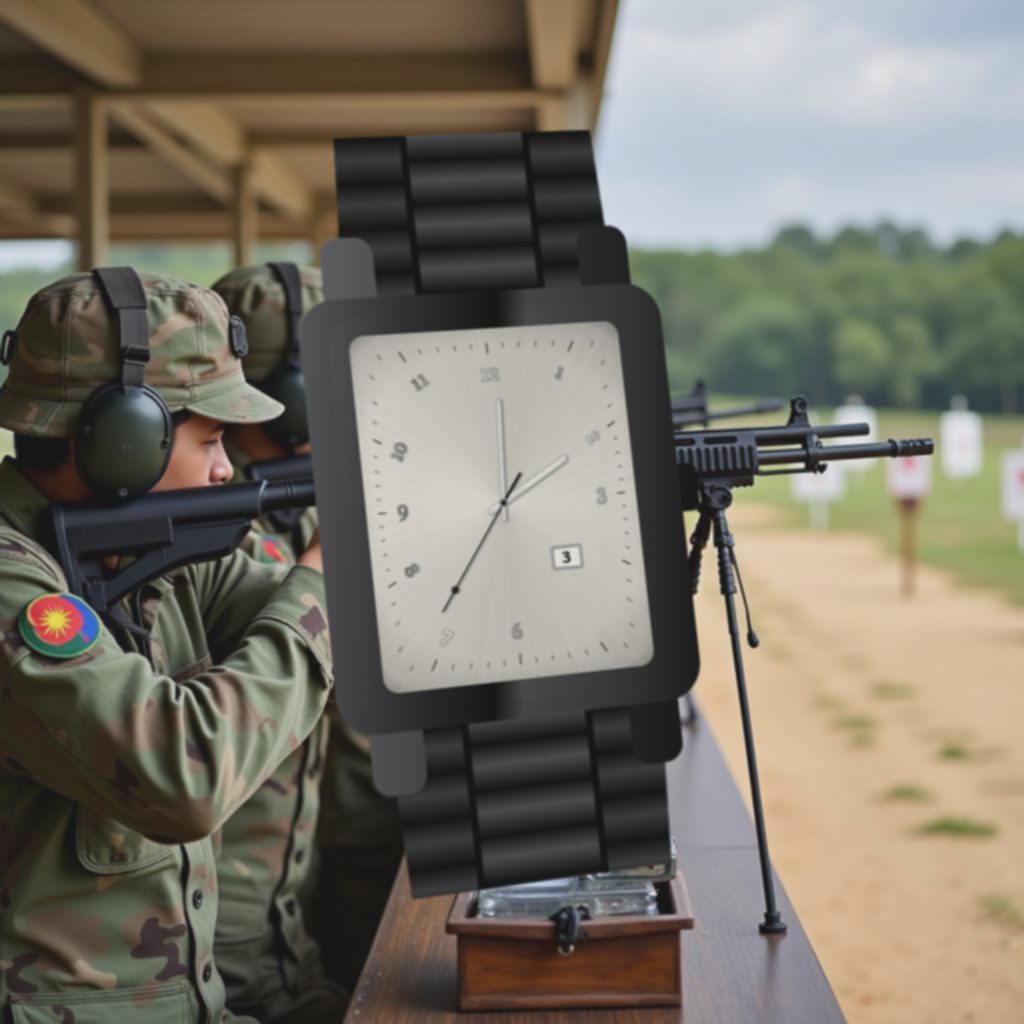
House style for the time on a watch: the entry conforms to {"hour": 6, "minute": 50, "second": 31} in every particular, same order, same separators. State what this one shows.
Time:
{"hour": 2, "minute": 0, "second": 36}
